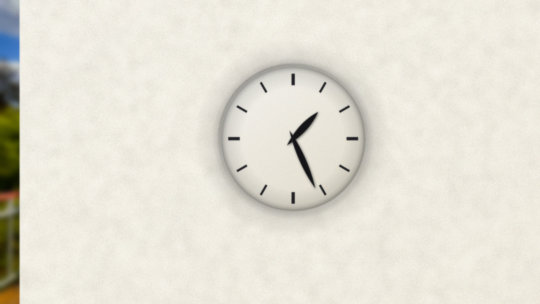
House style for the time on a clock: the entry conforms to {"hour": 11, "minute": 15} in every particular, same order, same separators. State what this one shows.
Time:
{"hour": 1, "minute": 26}
